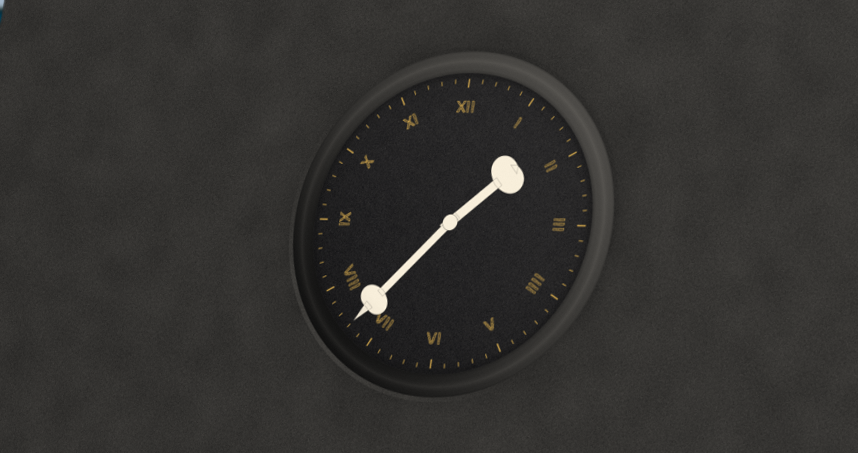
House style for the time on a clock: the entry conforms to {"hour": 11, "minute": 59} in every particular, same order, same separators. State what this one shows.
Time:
{"hour": 1, "minute": 37}
